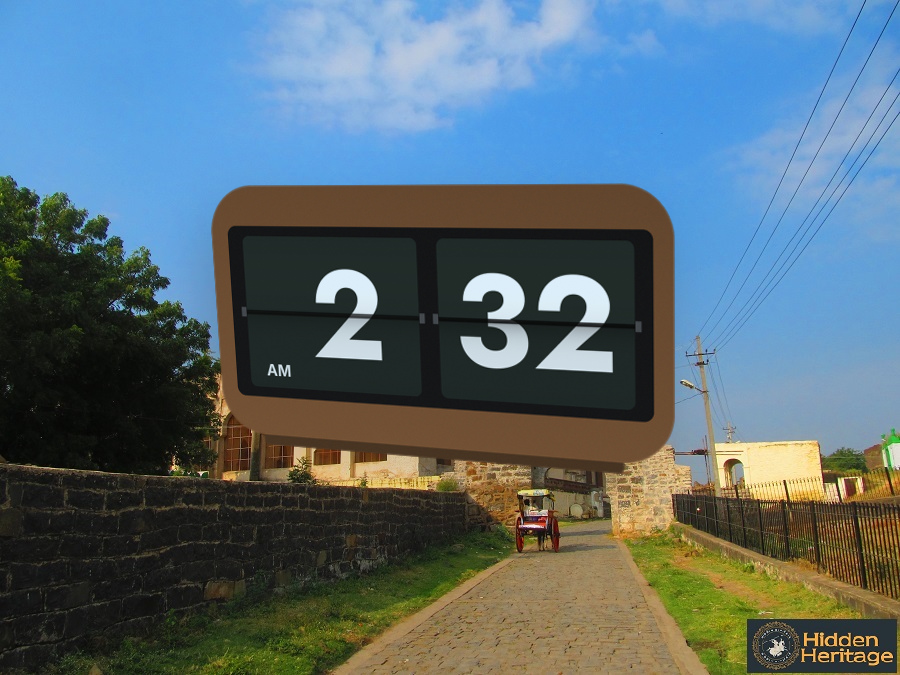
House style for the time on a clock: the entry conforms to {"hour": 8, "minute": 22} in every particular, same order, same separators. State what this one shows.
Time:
{"hour": 2, "minute": 32}
